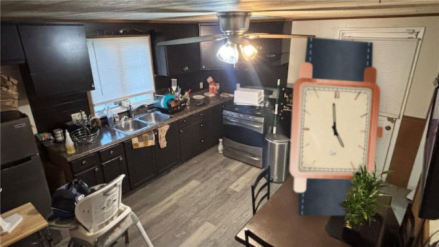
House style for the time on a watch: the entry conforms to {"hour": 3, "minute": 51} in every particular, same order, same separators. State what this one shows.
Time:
{"hour": 4, "minute": 59}
